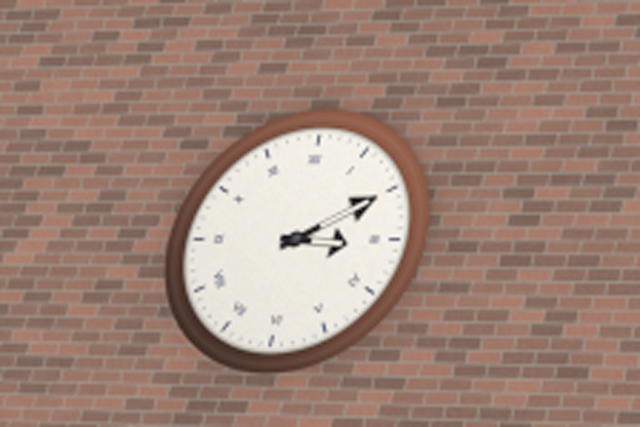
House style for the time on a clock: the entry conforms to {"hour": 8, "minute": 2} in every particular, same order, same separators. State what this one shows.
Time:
{"hour": 3, "minute": 10}
